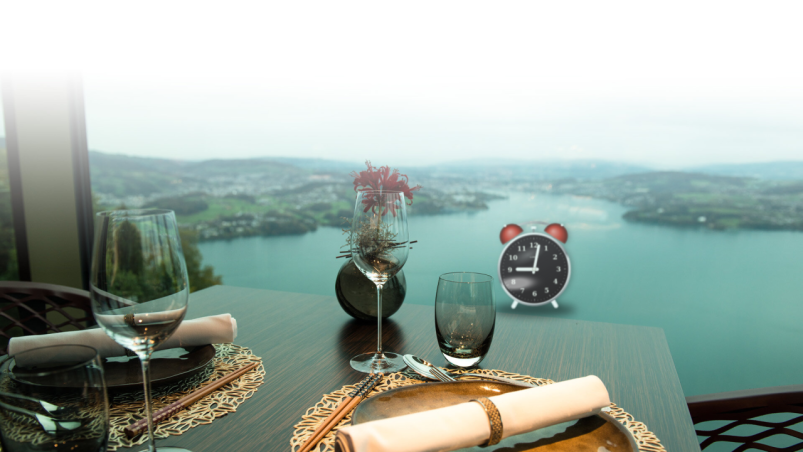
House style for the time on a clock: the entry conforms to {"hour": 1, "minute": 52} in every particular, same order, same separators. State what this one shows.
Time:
{"hour": 9, "minute": 2}
